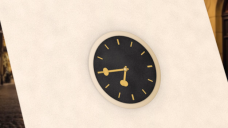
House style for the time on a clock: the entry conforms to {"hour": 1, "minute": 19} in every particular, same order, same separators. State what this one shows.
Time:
{"hour": 6, "minute": 45}
